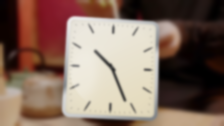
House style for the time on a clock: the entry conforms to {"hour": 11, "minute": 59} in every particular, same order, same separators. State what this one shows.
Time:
{"hour": 10, "minute": 26}
